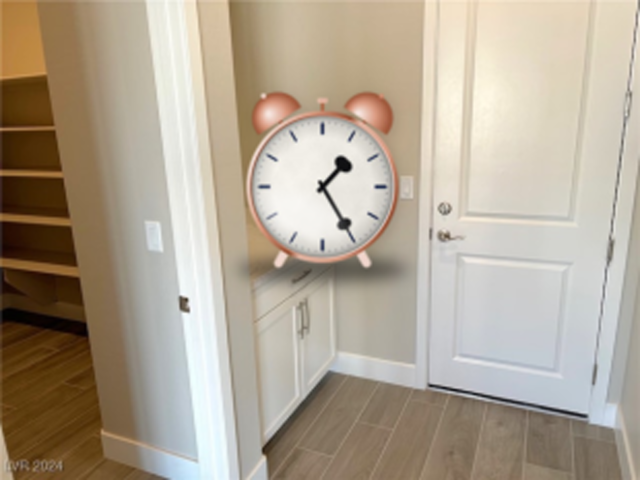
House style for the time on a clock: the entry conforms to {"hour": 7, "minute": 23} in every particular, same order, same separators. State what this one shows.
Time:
{"hour": 1, "minute": 25}
